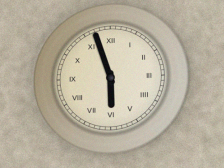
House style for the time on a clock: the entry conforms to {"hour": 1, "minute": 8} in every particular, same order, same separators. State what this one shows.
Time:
{"hour": 5, "minute": 57}
